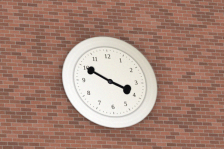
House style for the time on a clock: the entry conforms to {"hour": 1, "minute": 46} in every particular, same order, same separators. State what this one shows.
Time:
{"hour": 3, "minute": 50}
